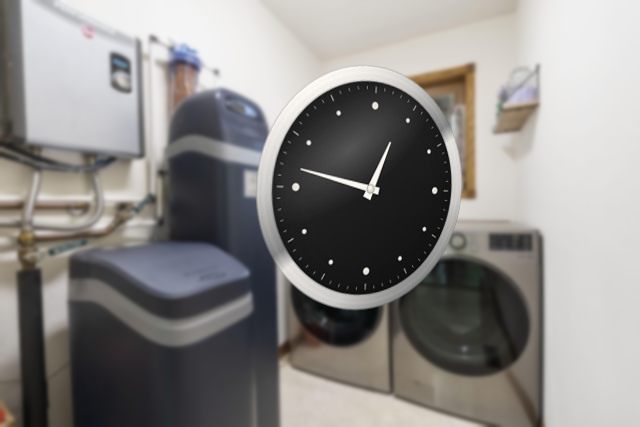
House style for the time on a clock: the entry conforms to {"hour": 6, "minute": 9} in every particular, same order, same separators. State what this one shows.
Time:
{"hour": 12, "minute": 47}
